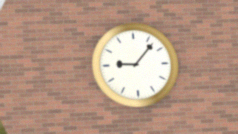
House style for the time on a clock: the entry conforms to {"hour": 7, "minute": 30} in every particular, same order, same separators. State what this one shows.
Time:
{"hour": 9, "minute": 7}
